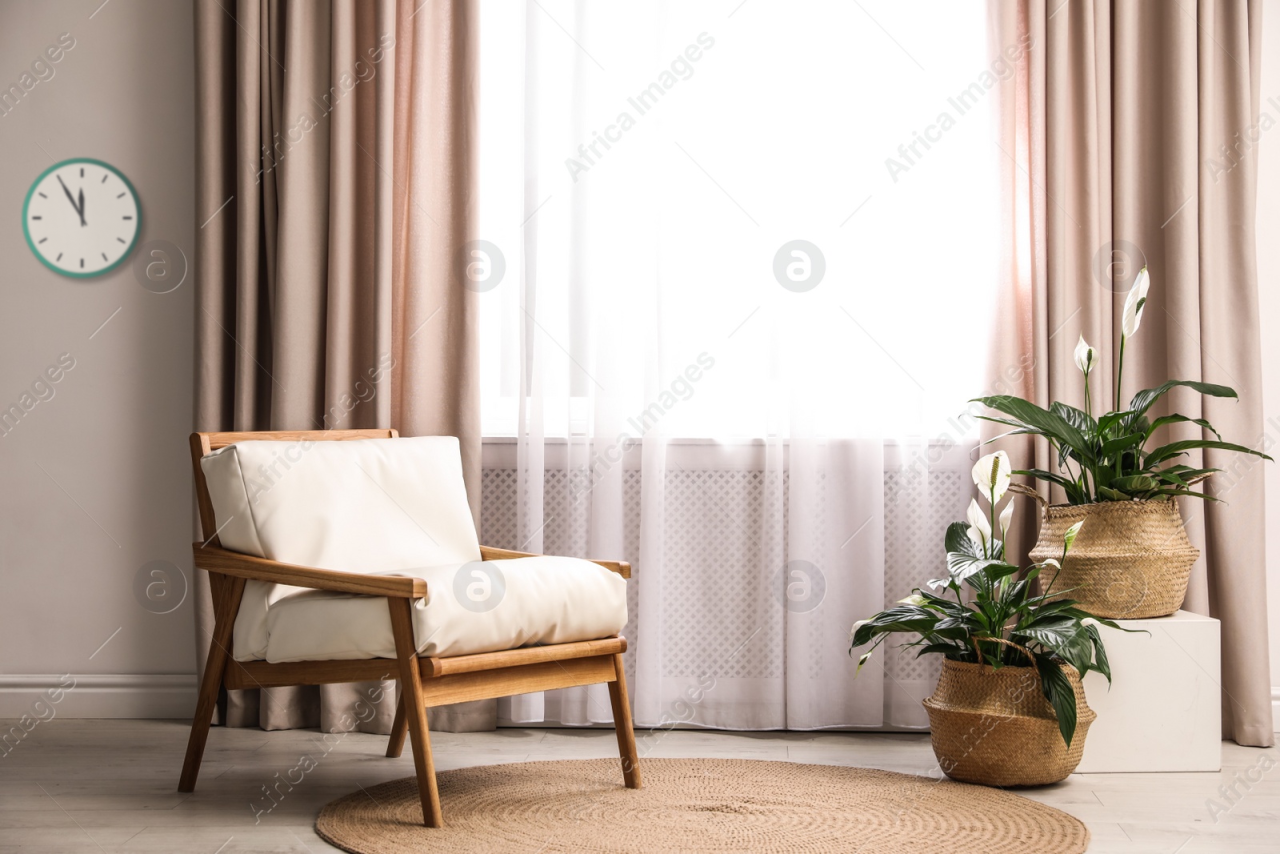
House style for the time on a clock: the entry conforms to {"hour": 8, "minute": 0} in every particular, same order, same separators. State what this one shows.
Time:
{"hour": 11, "minute": 55}
